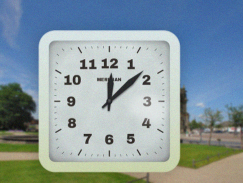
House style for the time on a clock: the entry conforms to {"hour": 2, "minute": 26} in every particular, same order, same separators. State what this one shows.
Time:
{"hour": 12, "minute": 8}
